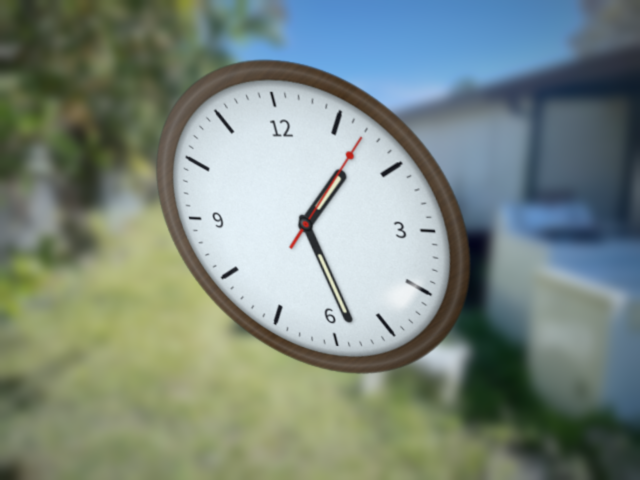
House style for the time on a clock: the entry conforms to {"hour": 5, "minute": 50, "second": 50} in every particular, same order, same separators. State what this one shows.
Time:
{"hour": 1, "minute": 28, "second": 7}
